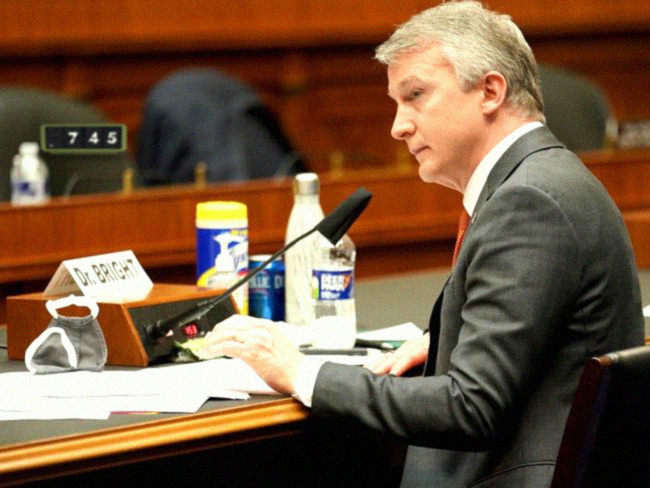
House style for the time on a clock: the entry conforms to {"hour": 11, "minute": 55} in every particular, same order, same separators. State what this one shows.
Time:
{"hour": 7, "minute": 45}
